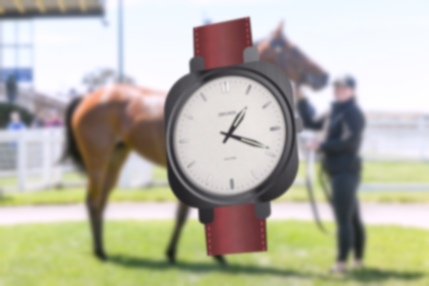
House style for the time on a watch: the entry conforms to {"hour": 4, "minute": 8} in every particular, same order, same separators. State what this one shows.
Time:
{"hour": 1, "minute": 19}
